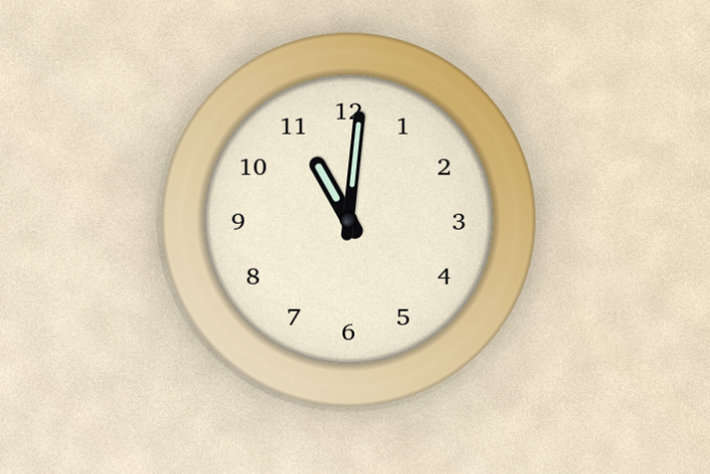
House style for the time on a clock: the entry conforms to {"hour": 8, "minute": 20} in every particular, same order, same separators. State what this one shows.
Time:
{"hour": 11, "minute": 1}
